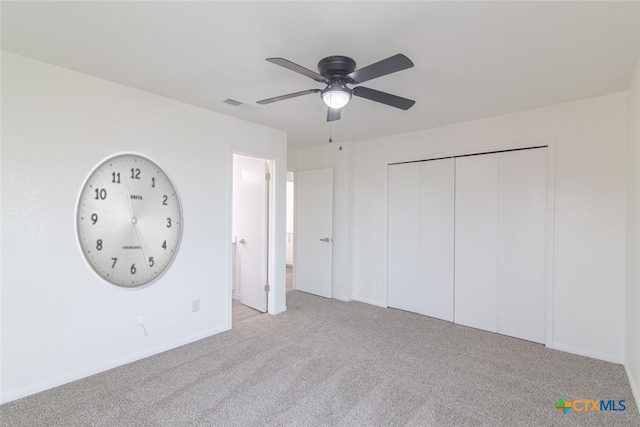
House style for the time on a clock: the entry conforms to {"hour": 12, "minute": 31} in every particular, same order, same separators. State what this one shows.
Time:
{"hour": 11, "minute": 26}
